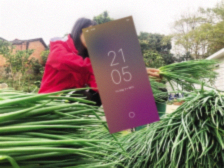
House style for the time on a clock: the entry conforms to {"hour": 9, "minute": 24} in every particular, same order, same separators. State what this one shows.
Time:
{"hour": 21, "minute": 5}
